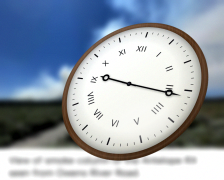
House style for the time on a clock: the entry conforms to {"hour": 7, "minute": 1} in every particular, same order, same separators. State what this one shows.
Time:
{"hour": 9, "minute": 16}
